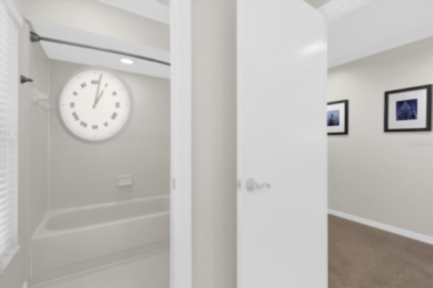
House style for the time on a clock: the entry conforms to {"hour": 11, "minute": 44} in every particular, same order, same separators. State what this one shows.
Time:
{"hour": 1, "minute": 2}
